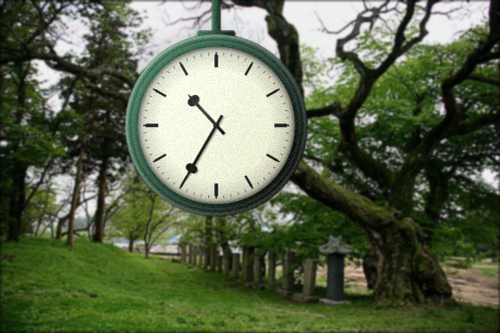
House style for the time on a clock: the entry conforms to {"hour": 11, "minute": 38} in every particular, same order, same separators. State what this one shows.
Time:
{"hour": 10, "minute": 35}
